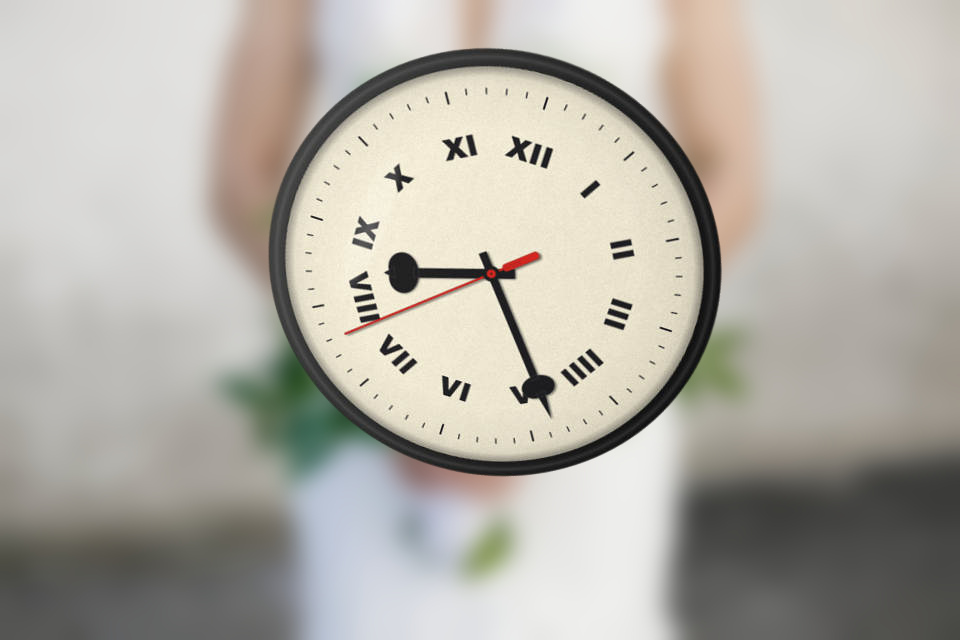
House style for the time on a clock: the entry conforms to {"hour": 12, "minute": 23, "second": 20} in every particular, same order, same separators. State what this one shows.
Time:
{"hour": 8, "minute": 23, "second": 38}
